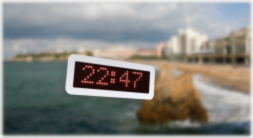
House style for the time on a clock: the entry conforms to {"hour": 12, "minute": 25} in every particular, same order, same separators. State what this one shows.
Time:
{"hour": 22, "minute": 47}
